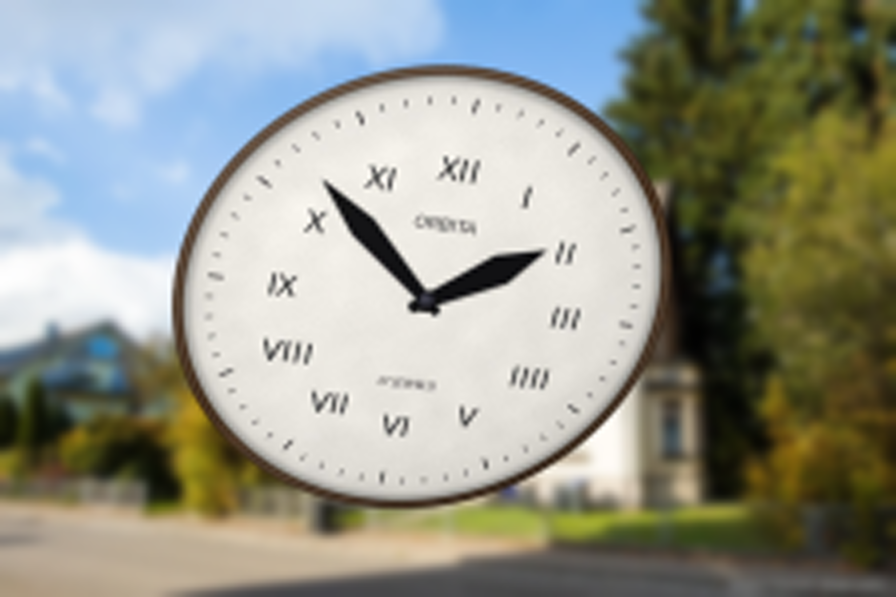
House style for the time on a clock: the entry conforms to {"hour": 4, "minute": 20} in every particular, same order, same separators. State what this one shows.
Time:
{"hour": 1, "minute": 52}
